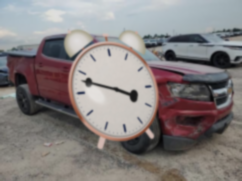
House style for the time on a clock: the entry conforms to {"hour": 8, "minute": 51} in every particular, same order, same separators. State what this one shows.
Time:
{"hour": 3, "minute": 48}
